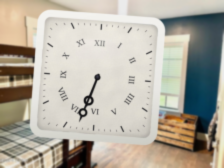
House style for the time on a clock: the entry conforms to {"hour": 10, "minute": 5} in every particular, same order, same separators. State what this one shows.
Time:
{"hour": 6, "minute": 33}
